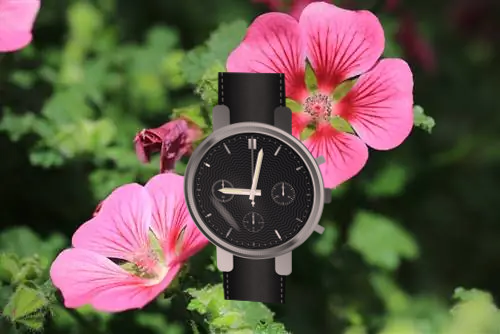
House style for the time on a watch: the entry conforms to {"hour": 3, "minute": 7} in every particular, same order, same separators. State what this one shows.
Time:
{"hour": 9, "minute": 2}
